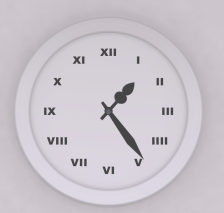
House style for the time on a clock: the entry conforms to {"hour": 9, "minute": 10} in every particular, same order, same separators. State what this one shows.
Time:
{"hour": 1, "minute": 24}
